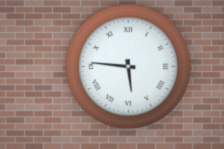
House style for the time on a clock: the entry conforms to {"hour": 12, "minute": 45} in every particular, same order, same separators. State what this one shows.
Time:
{"hour": 5, "minute": 46}
